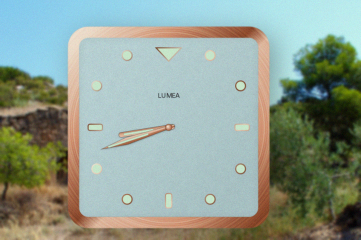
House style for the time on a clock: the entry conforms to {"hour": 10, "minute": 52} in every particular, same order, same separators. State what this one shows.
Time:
{"hour": 8, "minute": 42}
